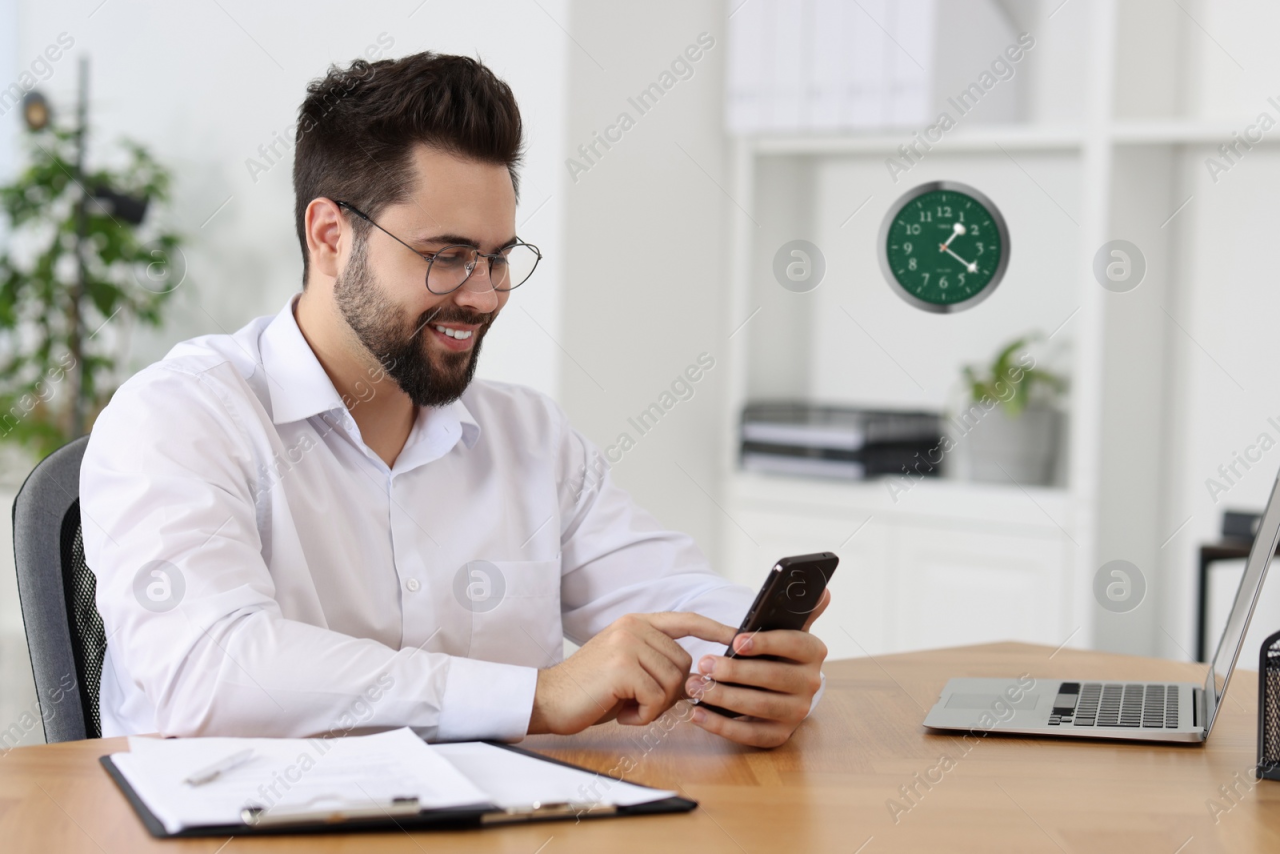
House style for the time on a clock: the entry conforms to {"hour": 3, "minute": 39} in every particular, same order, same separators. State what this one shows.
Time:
{"hour": 1, "minute": 21}
